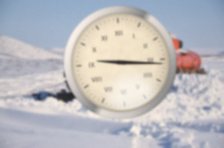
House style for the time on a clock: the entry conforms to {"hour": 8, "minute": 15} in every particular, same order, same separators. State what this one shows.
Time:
{"hour": 9, "minute": 16}
